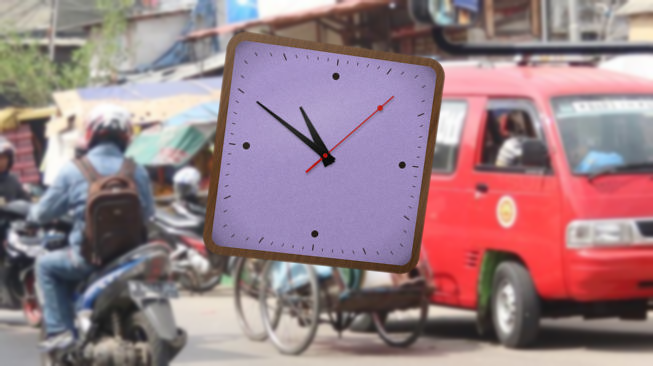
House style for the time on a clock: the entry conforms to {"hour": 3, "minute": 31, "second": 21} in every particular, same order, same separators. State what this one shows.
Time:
{"hour": 10, "minute": 50, "second": 7}
